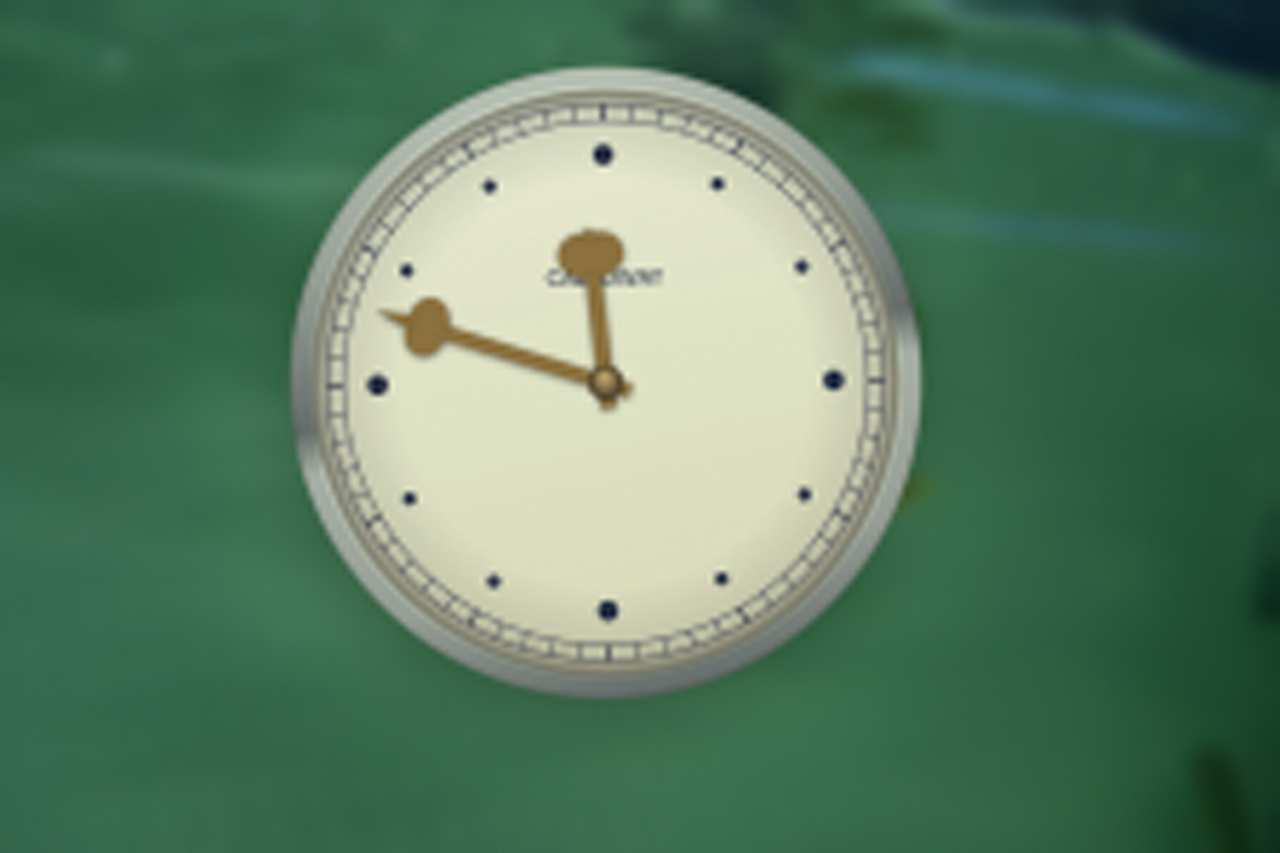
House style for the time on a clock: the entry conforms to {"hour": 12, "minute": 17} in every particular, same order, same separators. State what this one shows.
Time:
{"hour": 11, "minute": 48}
